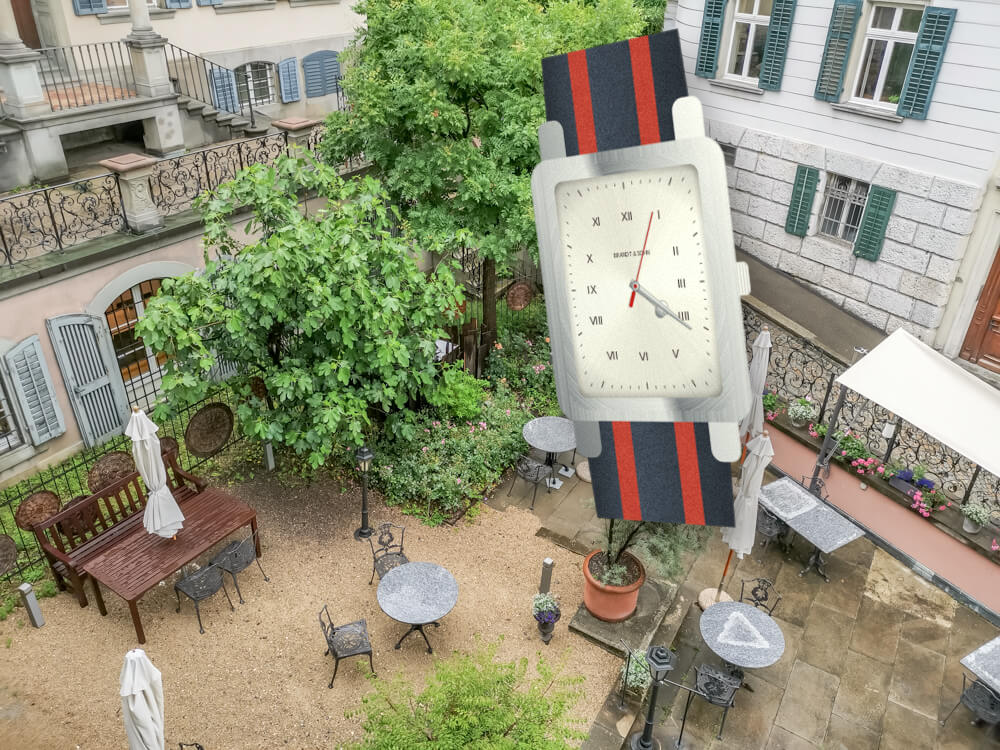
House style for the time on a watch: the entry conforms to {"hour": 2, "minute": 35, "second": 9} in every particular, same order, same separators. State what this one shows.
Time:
{"hour": 4, "minute": 21, "second": 4}
